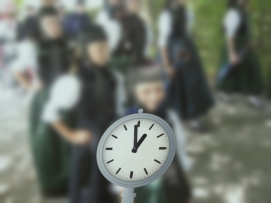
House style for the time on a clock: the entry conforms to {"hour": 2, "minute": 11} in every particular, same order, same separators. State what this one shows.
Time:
{"hour": 12, "minute": 59}
